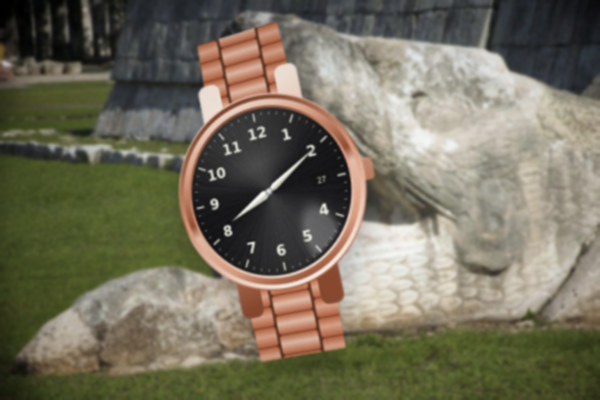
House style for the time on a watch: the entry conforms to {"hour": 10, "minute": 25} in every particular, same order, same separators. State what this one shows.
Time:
{"hour": 8, "minute": 10}
